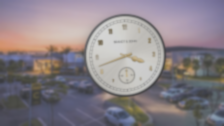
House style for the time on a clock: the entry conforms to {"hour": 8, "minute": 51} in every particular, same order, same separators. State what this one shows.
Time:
{"hour": 3, "minute": 42}
